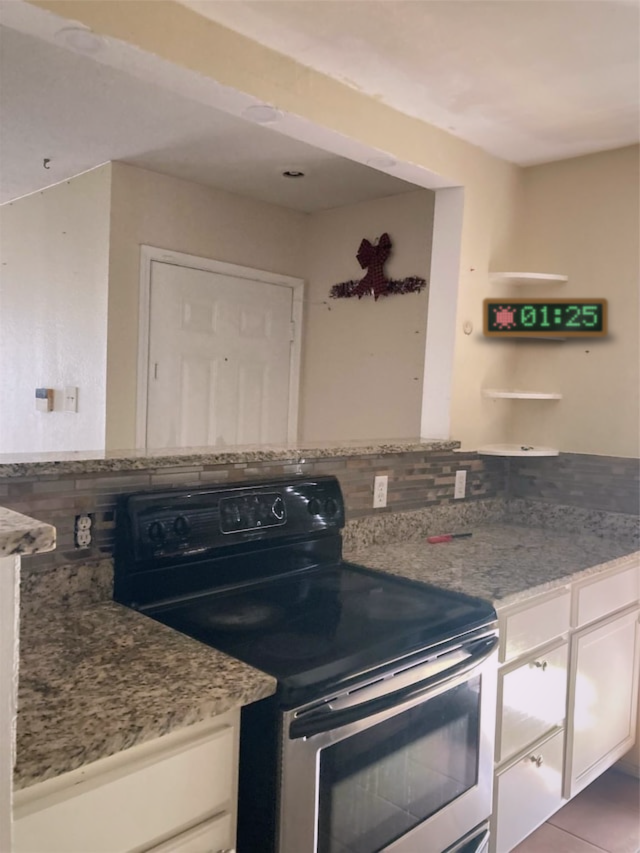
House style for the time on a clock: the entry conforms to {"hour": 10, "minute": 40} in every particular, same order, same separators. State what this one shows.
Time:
{"hour": 1, "minute": 25}
